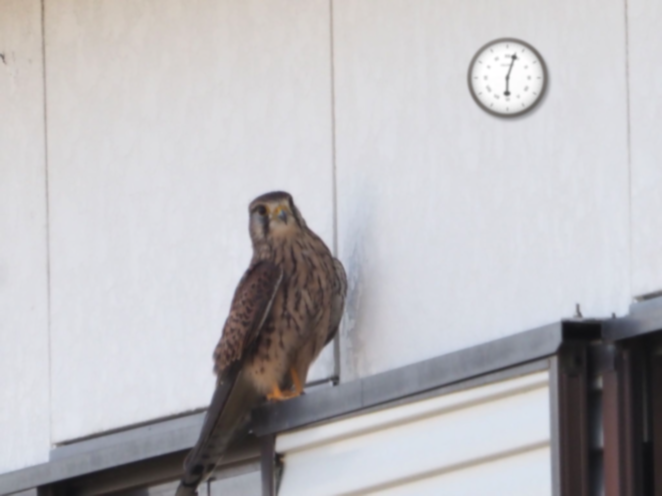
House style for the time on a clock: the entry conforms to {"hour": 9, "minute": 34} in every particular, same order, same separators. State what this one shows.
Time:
{"hour": 6, "minute": 3}
